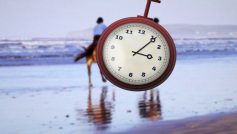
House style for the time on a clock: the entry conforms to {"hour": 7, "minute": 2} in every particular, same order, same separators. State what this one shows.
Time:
{"hour": 3, "minute": 6}
